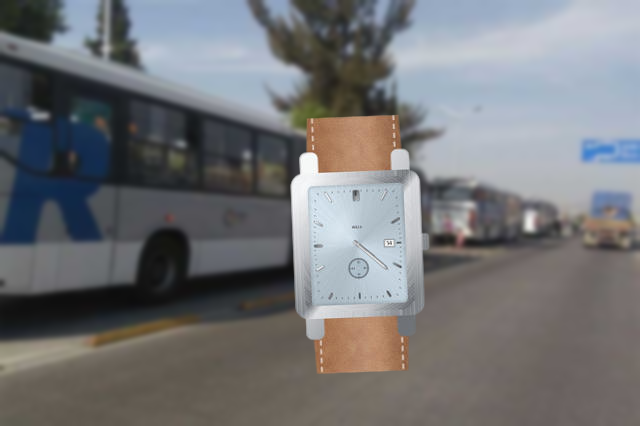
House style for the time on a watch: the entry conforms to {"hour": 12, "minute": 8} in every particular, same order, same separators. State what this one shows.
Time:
{"hour": 4, "minute": 22}
